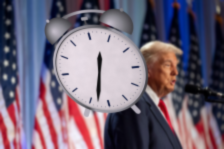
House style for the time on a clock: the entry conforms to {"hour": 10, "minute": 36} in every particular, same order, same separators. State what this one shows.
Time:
{"hour": 12, "minute": 33}
